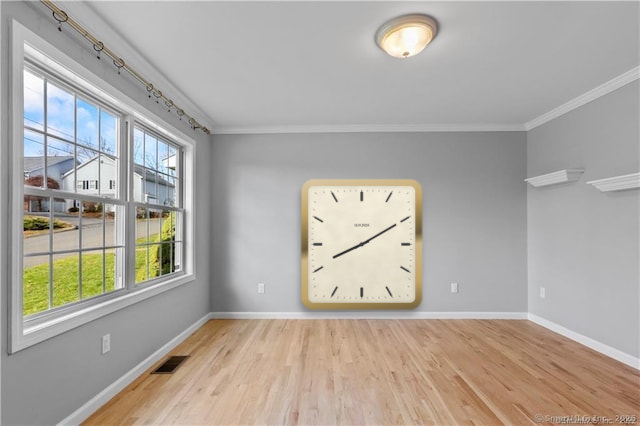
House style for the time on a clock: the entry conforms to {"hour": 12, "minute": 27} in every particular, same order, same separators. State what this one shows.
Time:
{"hour": 8, "minute": 10}
